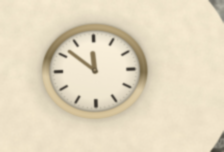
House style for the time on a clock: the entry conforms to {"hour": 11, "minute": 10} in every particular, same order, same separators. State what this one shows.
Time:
{"hour": 11, "minute": 52}
